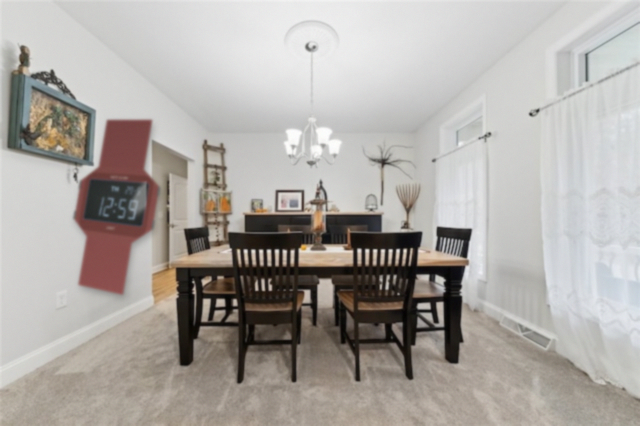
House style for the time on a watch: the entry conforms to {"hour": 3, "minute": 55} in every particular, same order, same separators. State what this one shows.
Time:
{"hour": 12, "minute": 59}
